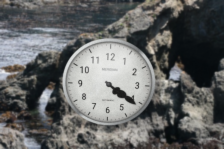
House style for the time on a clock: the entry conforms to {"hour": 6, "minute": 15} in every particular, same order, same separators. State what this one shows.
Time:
{"hour": 4, "minute": 21}
